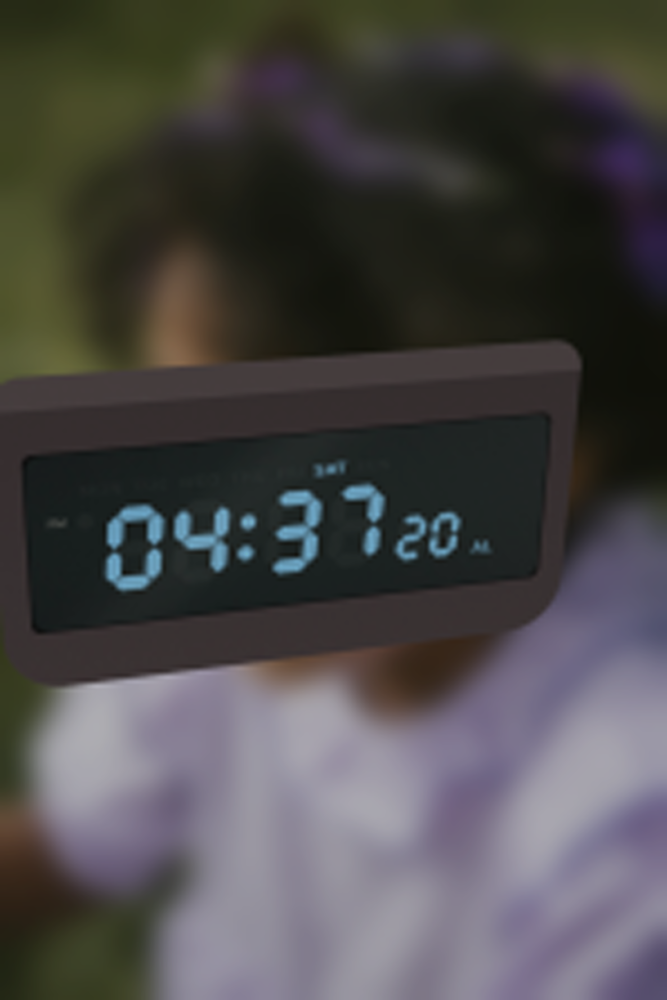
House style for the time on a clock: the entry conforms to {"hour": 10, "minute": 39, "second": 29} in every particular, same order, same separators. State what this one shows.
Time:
{"hour": 4, "minute": 37, "second": 20}
